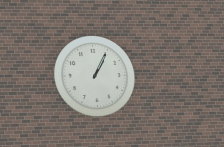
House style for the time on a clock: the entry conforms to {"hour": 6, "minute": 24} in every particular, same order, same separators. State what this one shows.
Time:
{"hour": 1, "minute": 5}
